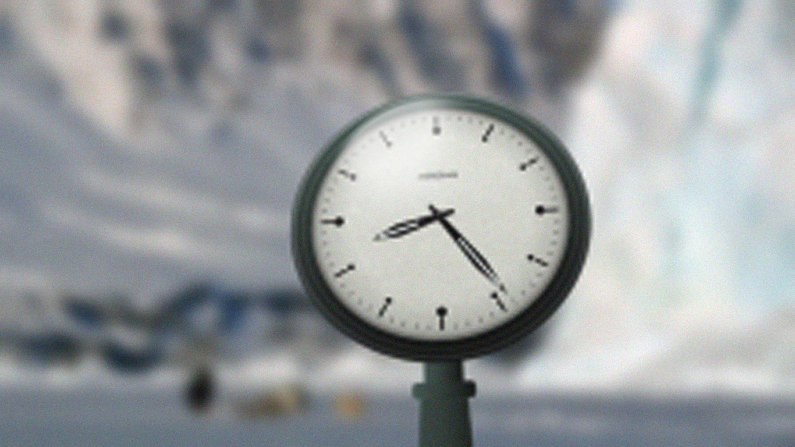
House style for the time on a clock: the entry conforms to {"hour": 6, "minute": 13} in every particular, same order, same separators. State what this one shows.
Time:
{"hour": 8, "minute": 24}
